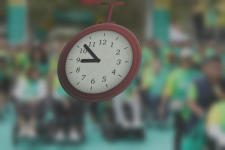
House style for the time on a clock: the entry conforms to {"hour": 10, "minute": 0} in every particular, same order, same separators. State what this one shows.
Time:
{"hour": 8, "minute": 52}
